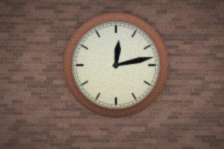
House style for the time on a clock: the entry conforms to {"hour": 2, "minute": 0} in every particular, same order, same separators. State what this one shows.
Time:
{"hour": 12, "minute": 13}
